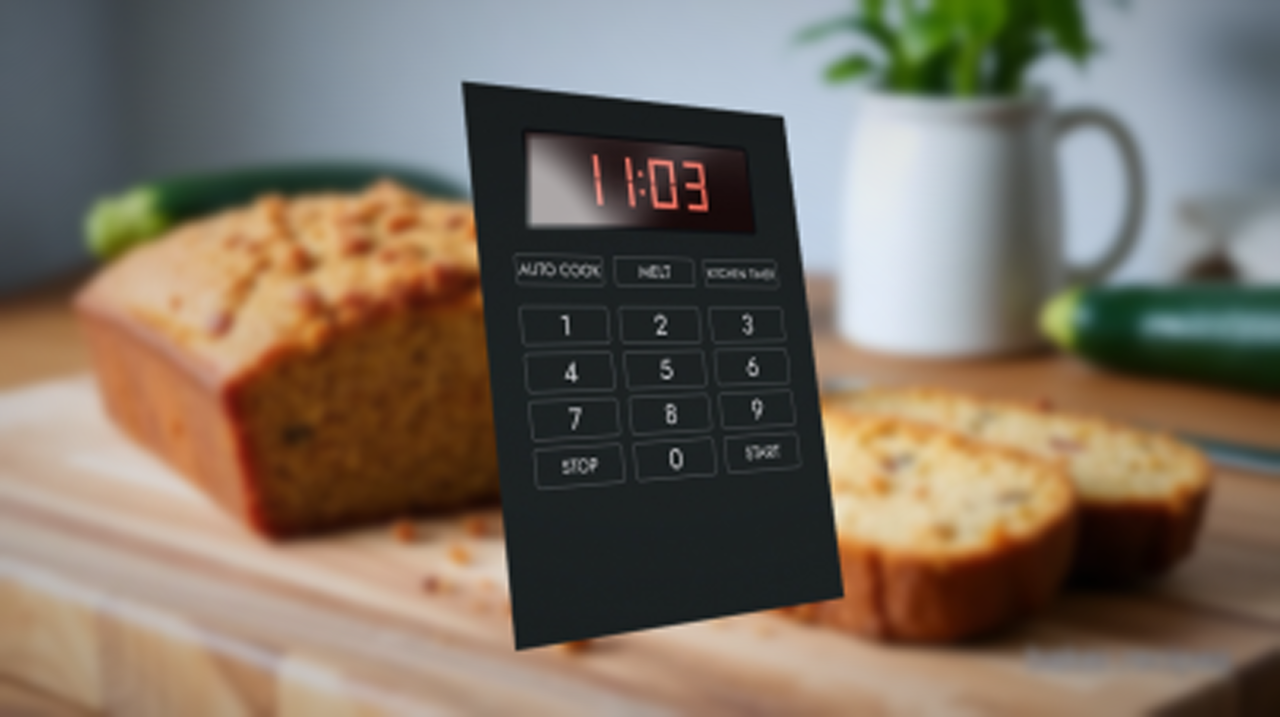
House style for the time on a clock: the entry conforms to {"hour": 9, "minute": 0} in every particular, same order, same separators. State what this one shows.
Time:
{"hour": 11, "minute": 3}
